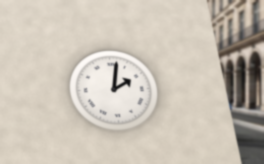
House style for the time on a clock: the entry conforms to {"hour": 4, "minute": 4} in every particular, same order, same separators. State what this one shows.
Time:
{"hour": 2, "minute": 2}
